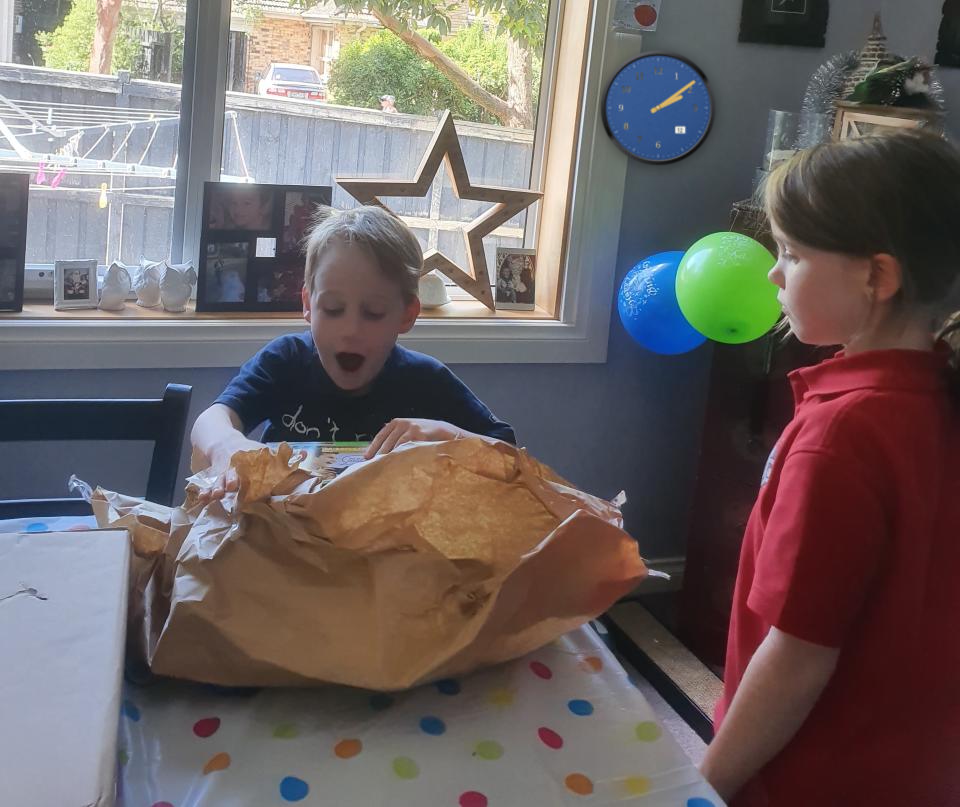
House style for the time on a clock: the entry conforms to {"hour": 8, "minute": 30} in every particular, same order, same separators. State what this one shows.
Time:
{"hour": 2, "minute": 9}
